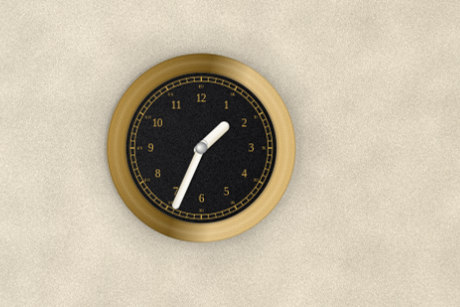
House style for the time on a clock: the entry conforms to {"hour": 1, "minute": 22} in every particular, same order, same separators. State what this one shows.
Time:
{"hour": 1, "minute": 34}
